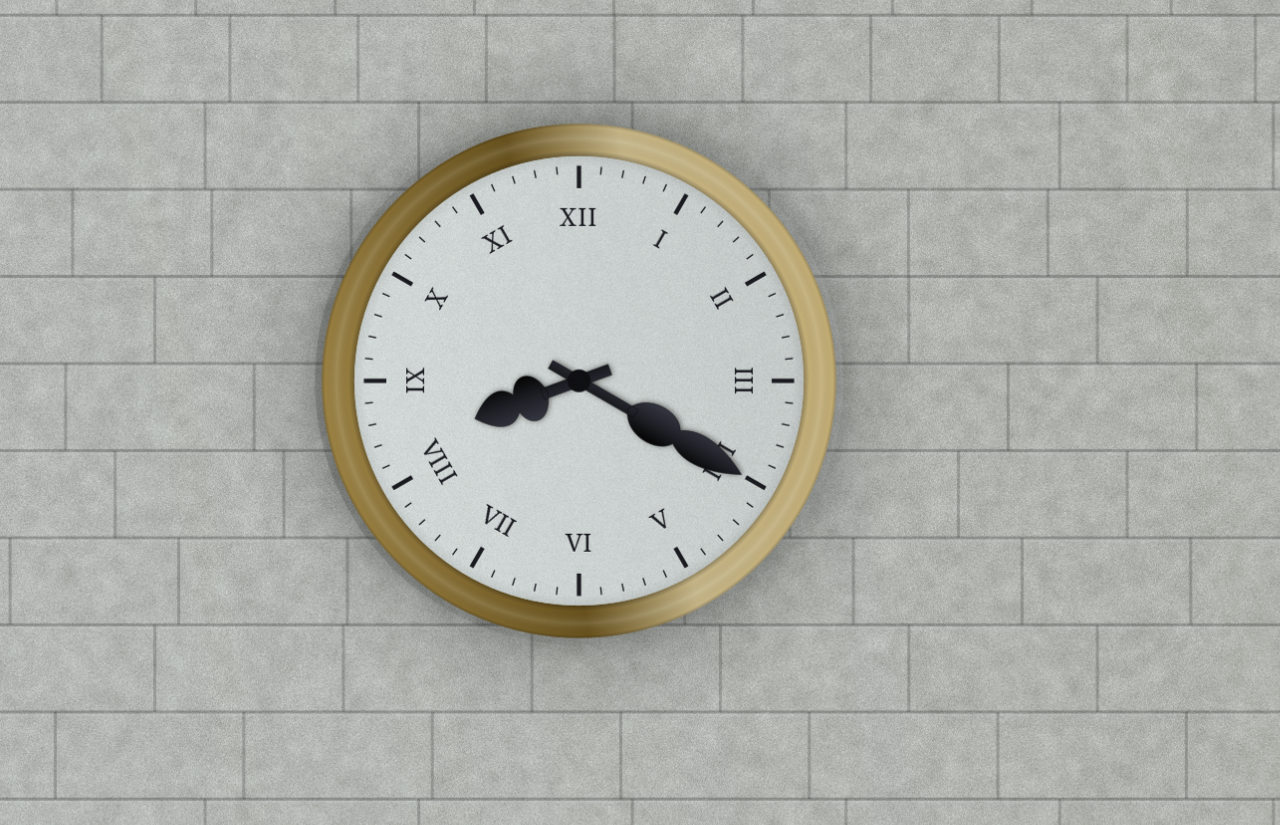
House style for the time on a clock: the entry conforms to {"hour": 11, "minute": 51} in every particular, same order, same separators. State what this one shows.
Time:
{"hour": 8, "minute": 20}
